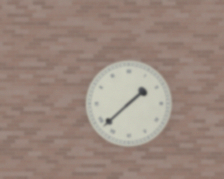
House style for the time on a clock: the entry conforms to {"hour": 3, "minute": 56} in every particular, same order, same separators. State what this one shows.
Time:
{"hour": 1, "minute": 38}
